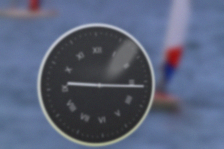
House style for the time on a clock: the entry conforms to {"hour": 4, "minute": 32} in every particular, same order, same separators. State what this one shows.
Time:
{"hour": 9, "minute": 16}
